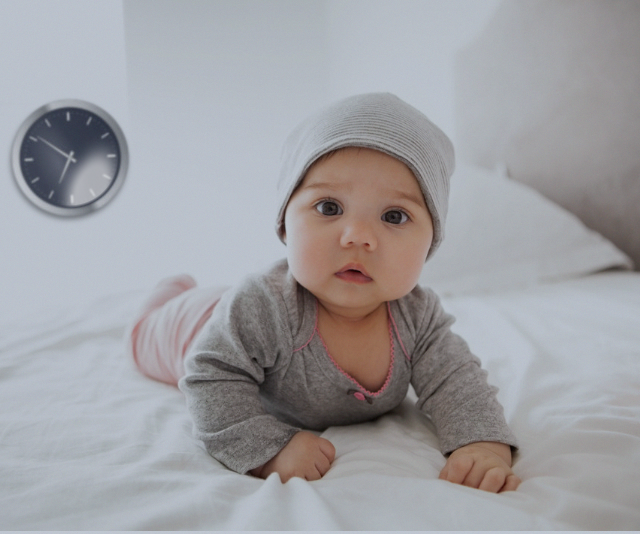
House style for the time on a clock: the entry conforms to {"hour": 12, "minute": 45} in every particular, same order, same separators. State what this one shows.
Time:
{"hour": 6, "minute": 51}
